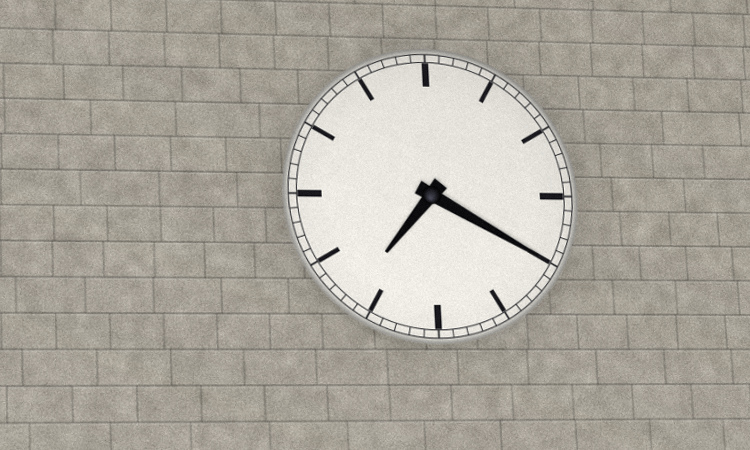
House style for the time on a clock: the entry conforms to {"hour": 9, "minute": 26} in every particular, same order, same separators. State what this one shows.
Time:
{"hour": 7, "minute": 20}
